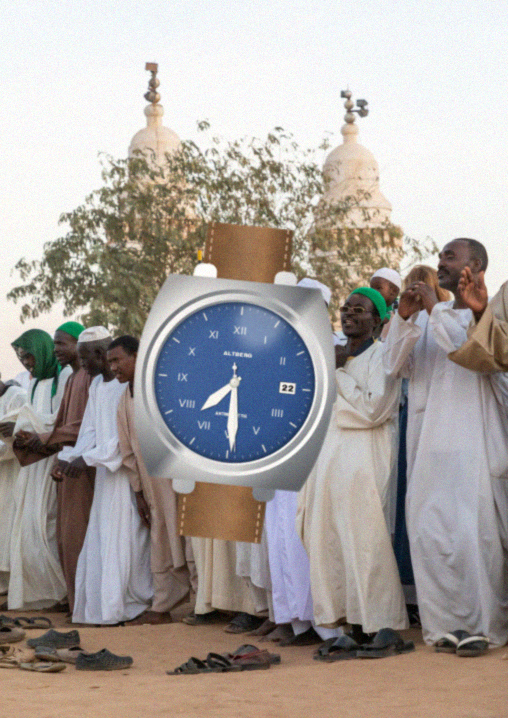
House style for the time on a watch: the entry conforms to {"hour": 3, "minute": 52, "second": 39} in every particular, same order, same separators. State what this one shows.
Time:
{"hour": 7, "minute": 29, "second": 29}
